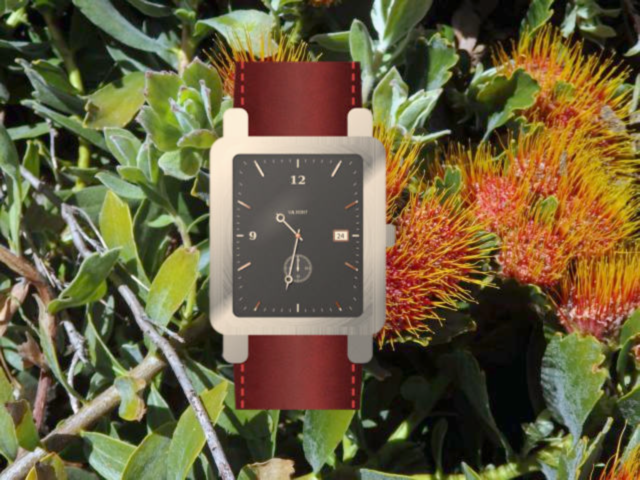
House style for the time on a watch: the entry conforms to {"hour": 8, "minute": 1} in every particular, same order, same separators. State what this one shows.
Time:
{"hour": 10, "minute": 32}
